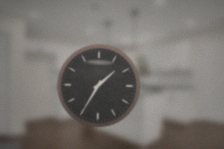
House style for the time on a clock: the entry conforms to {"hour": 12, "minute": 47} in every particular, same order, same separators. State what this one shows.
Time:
{"hour": 1, "minute": 35}
